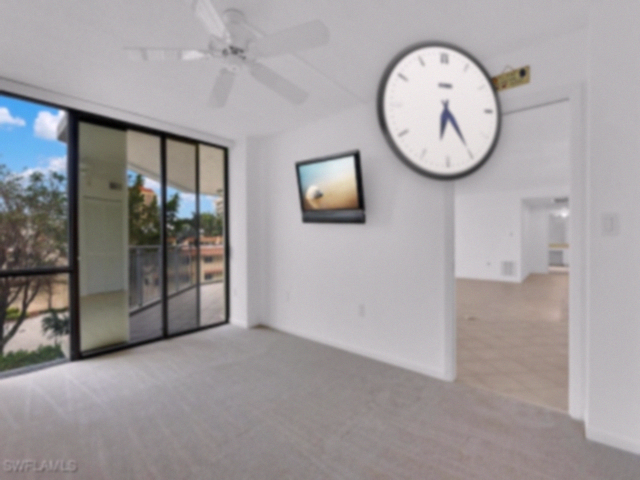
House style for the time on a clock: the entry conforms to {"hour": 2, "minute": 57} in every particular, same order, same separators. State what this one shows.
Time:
{"hour": 6, "minute": 25}
